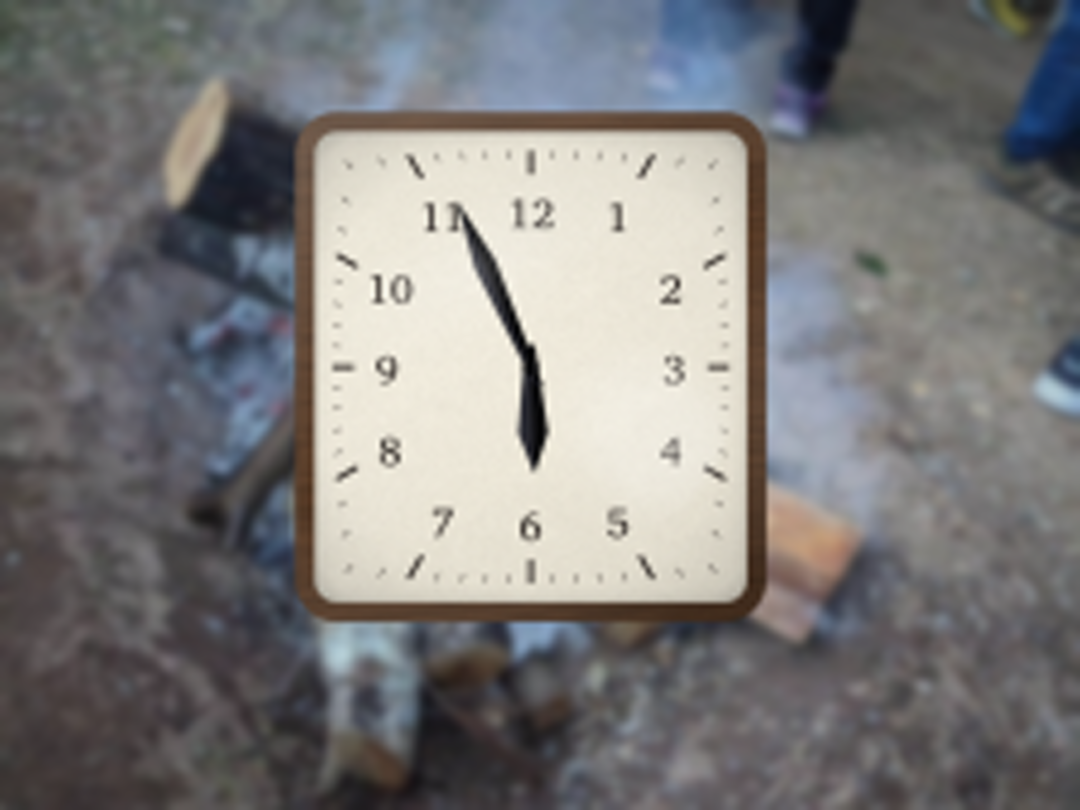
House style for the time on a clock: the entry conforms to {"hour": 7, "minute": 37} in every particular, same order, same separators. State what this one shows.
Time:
{"hour": 5, "minute": 56}
